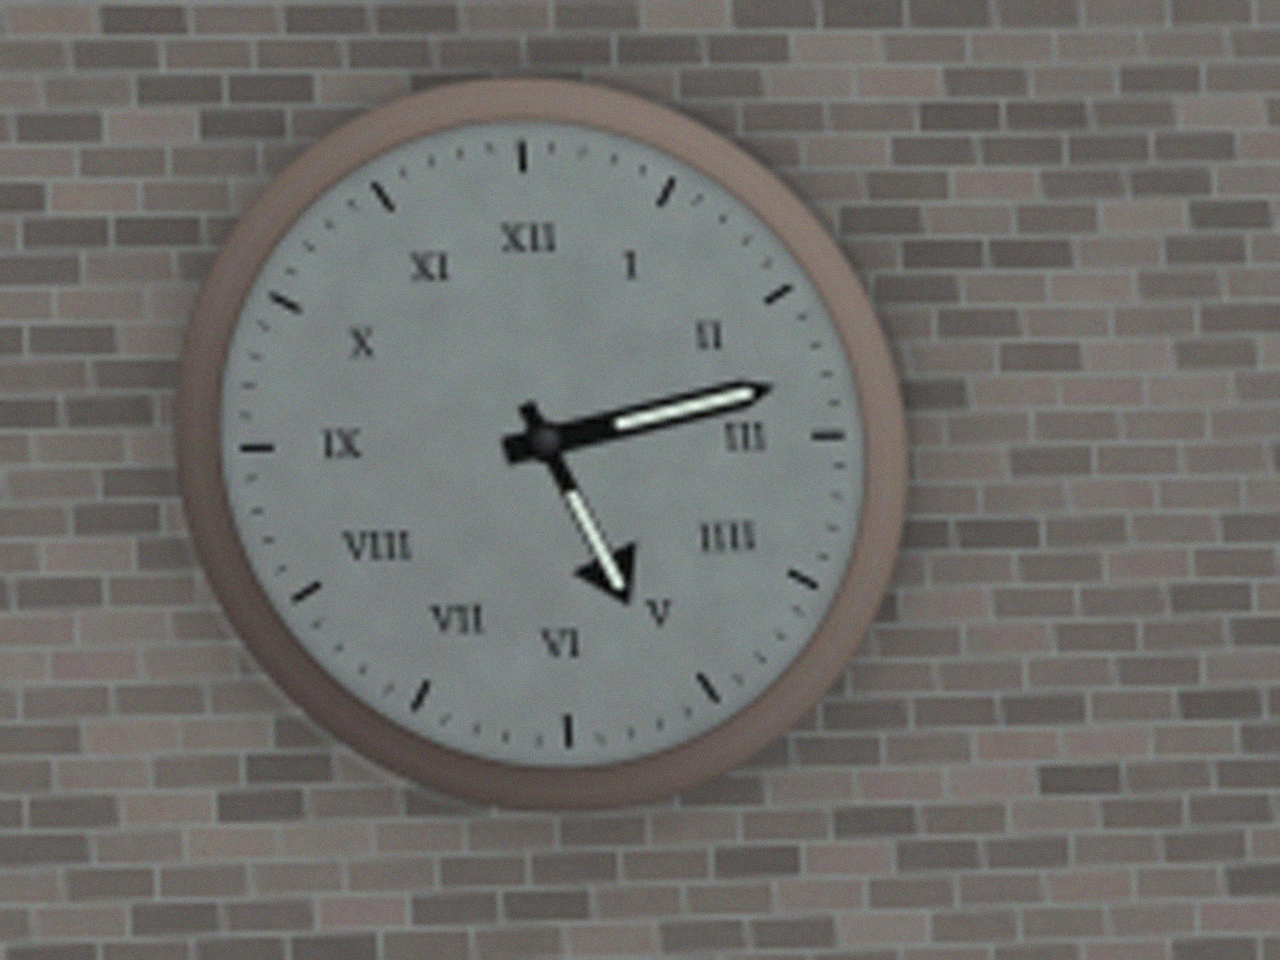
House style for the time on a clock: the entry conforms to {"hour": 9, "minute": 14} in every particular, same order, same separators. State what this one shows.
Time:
{"hour": 5, "minute": 13}
